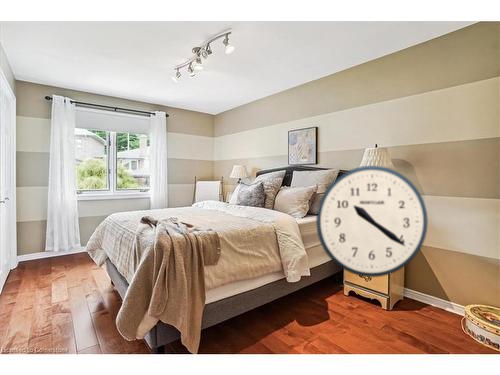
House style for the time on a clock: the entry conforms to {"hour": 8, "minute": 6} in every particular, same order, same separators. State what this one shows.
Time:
{"hour": 10, "minute": 21}
